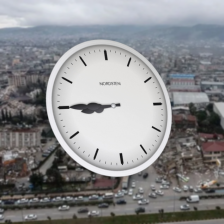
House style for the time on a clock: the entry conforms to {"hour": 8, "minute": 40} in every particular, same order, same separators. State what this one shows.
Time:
{"hour": 8, "minute": 45}
